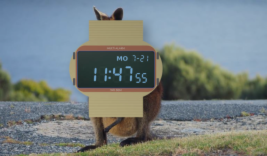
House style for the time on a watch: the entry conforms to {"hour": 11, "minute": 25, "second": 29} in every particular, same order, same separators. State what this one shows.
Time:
{"hour": 11, "minute": 47, "second": 55}
